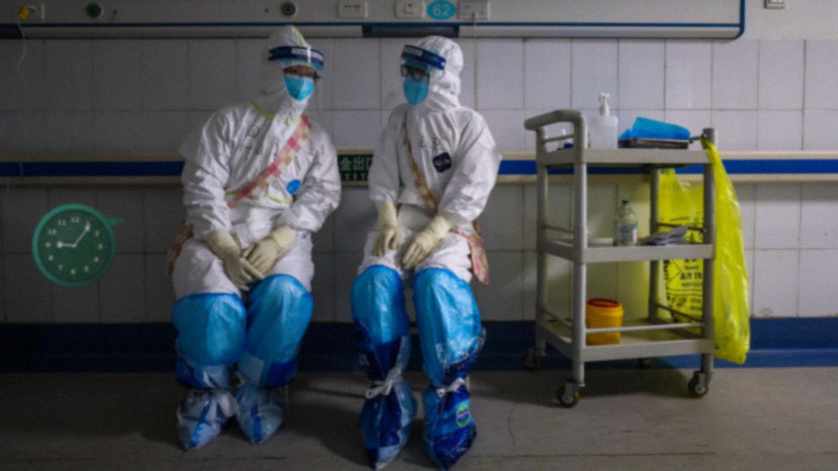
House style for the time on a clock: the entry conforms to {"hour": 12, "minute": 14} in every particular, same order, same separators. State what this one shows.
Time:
{"hour": 9, "minute": 6}
